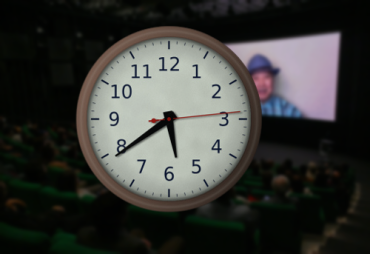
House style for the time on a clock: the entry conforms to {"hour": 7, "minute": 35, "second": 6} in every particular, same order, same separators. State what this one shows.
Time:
{"hour": 5, "minute": 39, "second": 14}
